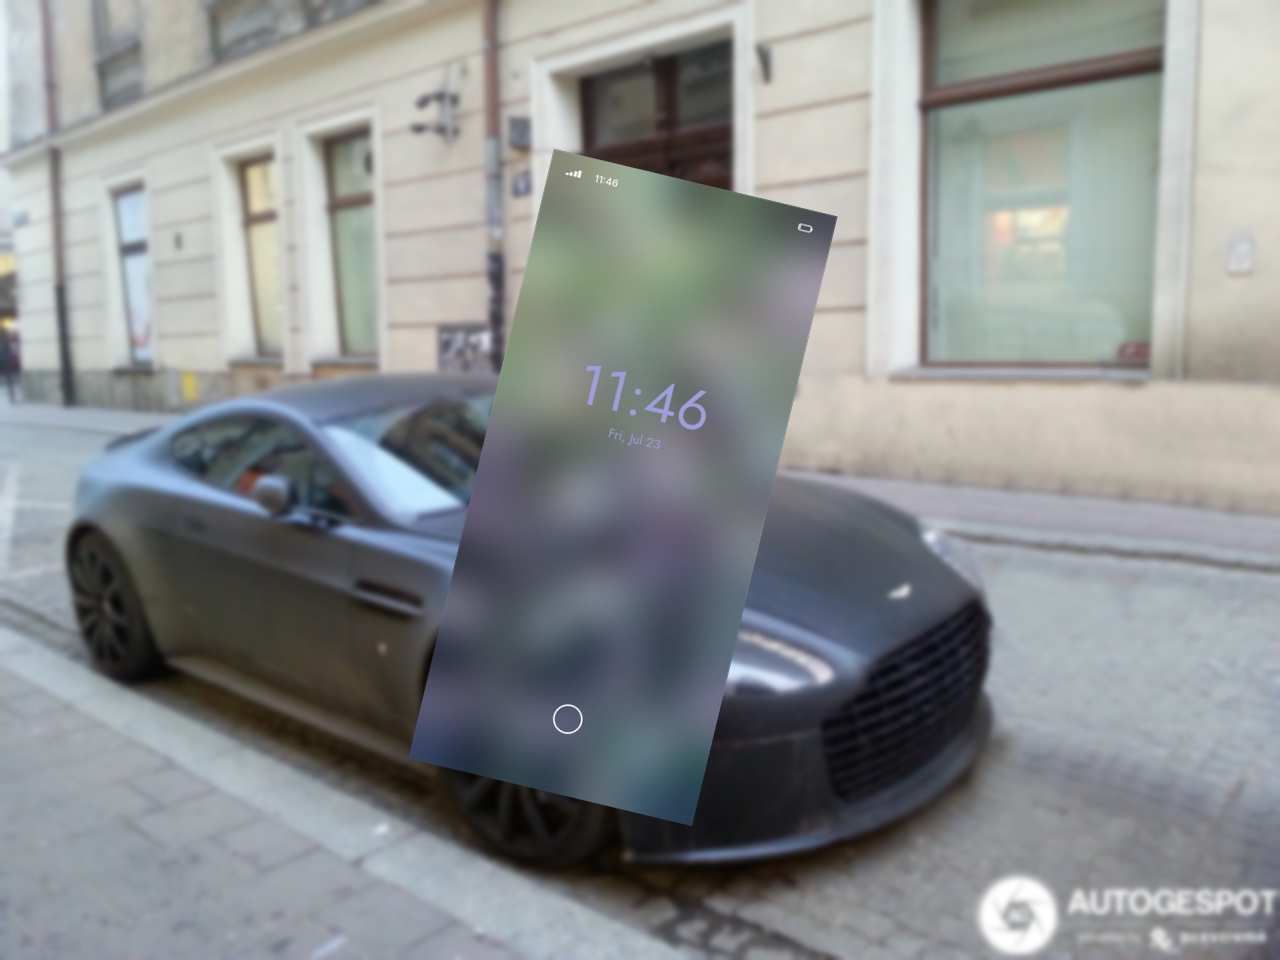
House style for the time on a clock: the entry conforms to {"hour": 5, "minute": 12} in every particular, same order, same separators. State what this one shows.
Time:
{"hour": 11, "minute": 46}
